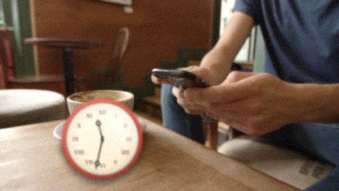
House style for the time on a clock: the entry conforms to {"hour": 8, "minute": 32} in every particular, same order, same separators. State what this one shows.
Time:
{"hour": 11, "minute": 32}
